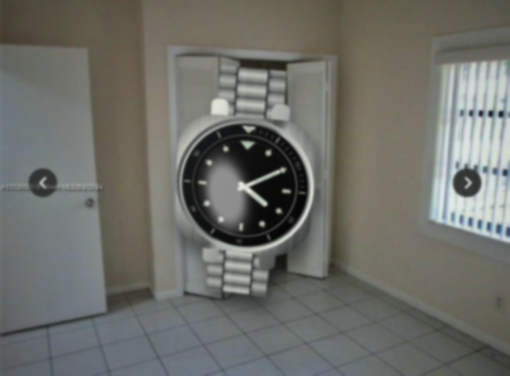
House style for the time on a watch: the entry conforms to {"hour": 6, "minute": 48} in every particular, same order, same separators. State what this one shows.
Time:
{"hour": 4, "minute": 10}
